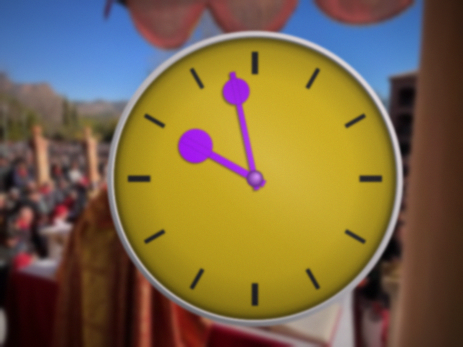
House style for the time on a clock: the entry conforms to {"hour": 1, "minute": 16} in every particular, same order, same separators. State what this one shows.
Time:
{"hour": 9, "minute": 58}
